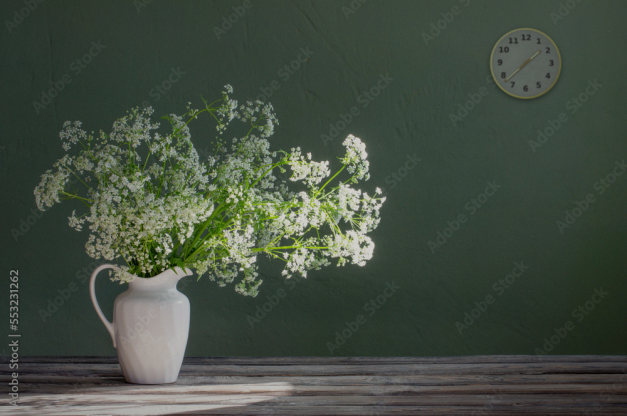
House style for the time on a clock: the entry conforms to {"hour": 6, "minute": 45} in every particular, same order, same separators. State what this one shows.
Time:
{"hour": 1, "minute": 38}
